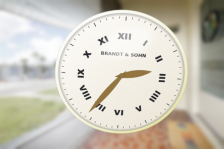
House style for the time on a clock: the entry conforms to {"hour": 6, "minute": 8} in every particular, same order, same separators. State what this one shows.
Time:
{"hour": 2, "minute": 36}
